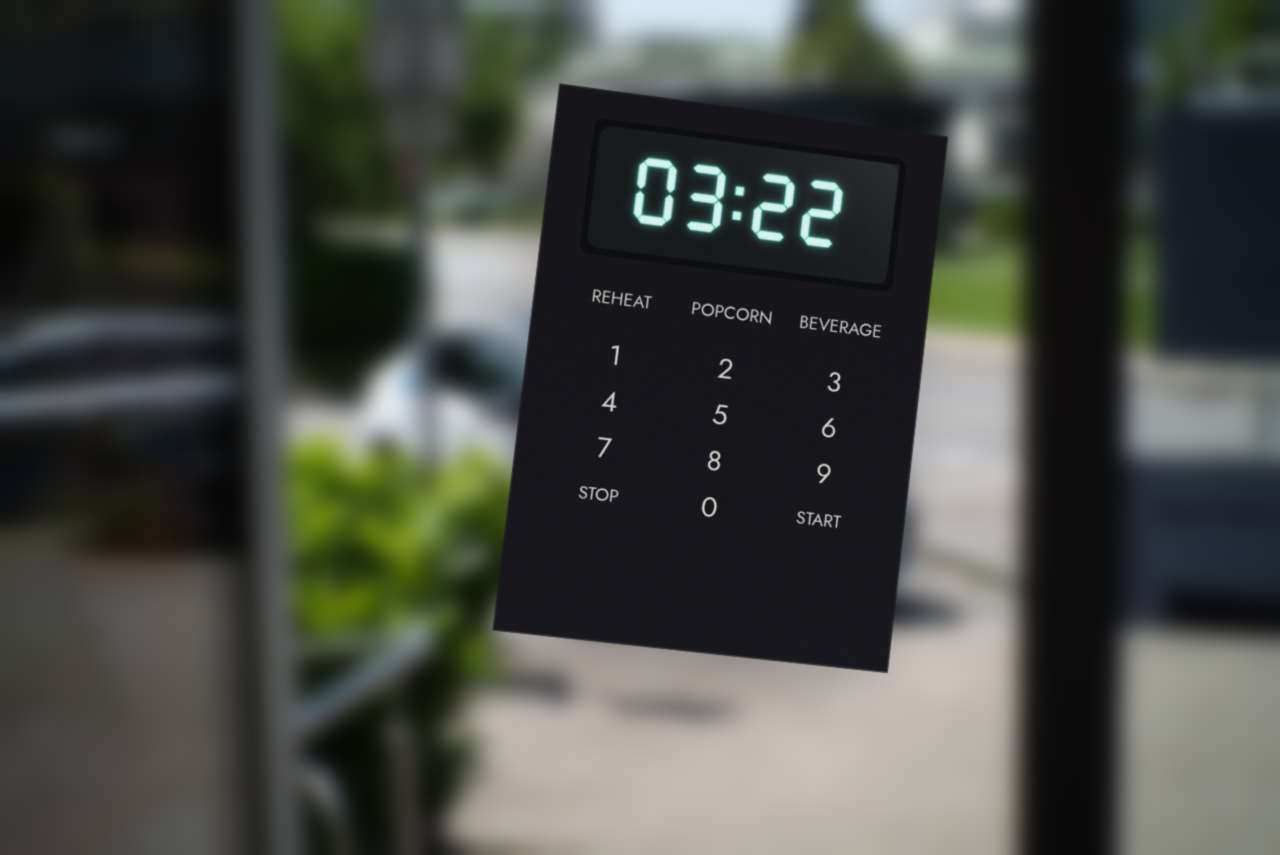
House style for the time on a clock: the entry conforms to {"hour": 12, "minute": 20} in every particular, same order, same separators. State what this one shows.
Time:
{"hour": 3, "minute": 22}
